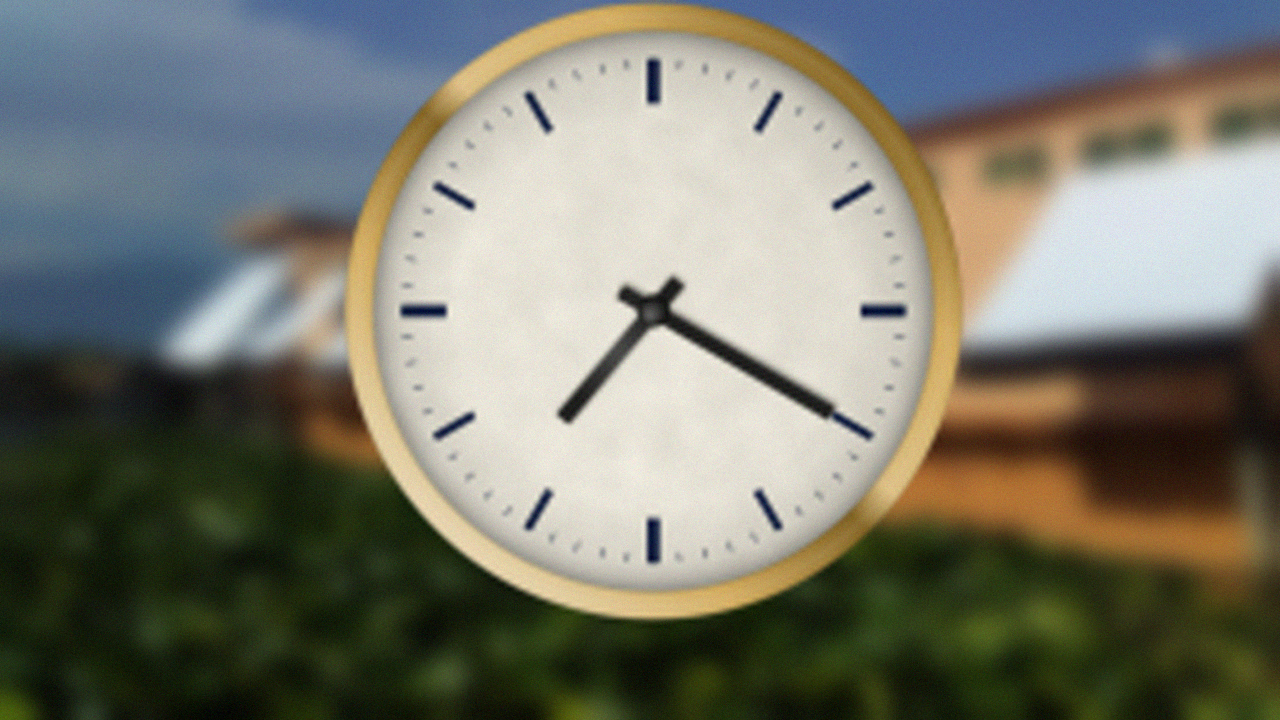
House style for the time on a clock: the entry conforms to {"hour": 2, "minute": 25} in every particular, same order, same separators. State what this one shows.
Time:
{"hour": 7, "minute": 20}
